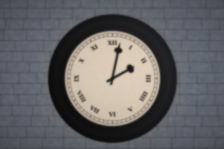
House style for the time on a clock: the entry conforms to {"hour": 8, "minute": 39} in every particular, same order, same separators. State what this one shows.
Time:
{"hour": 2, "minute": 2}
